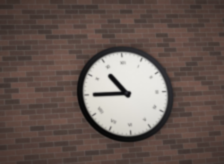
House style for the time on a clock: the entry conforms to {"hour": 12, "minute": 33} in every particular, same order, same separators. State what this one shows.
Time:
{"hour": 10, "minute": 45}
